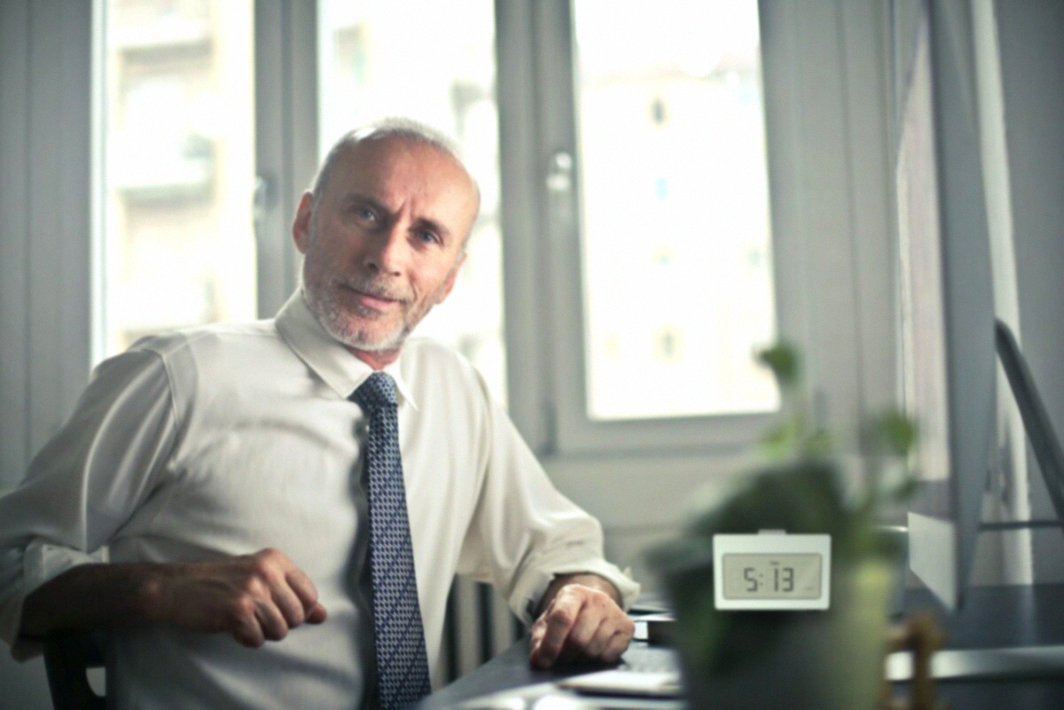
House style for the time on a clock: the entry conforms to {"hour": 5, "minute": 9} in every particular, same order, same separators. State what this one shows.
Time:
{"hour": 5, "minute": 13}
